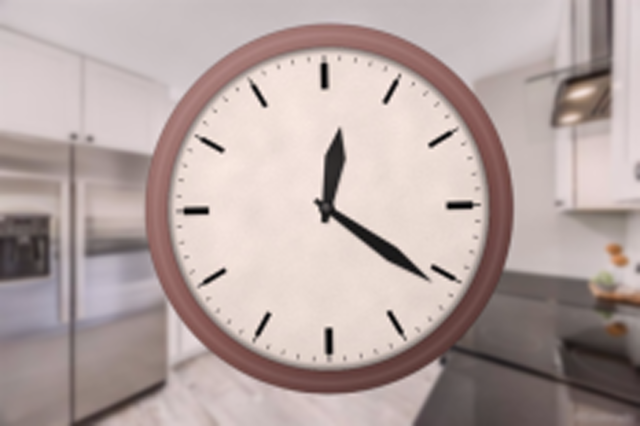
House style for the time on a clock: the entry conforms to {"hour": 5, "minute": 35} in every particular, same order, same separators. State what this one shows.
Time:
{"hour": 12, "minute": 21}
